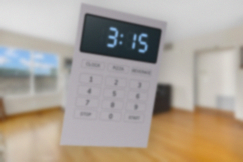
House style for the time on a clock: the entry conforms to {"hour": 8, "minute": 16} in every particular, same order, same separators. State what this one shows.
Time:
{"hour": 3, "minute": 15}
